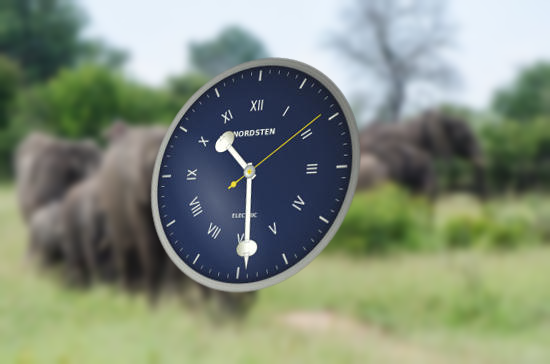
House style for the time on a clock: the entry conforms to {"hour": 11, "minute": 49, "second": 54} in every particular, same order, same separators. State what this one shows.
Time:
{"hour": 10, "minute": 29, "second": 9}
